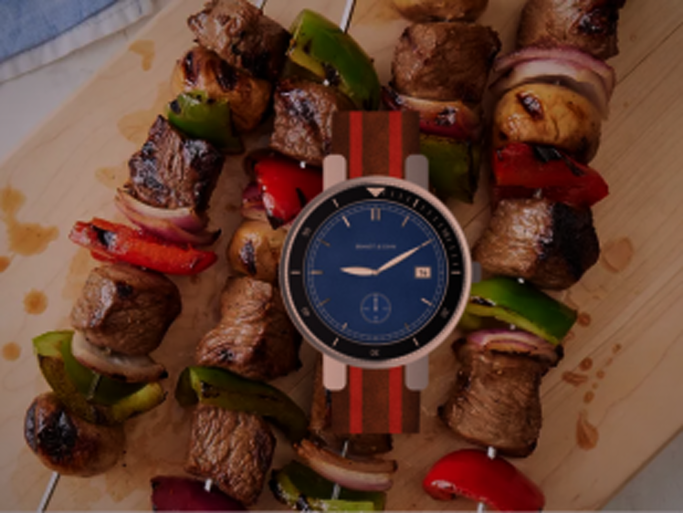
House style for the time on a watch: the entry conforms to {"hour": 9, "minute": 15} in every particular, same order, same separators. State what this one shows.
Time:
{"hour": 9, "minute": 10}
